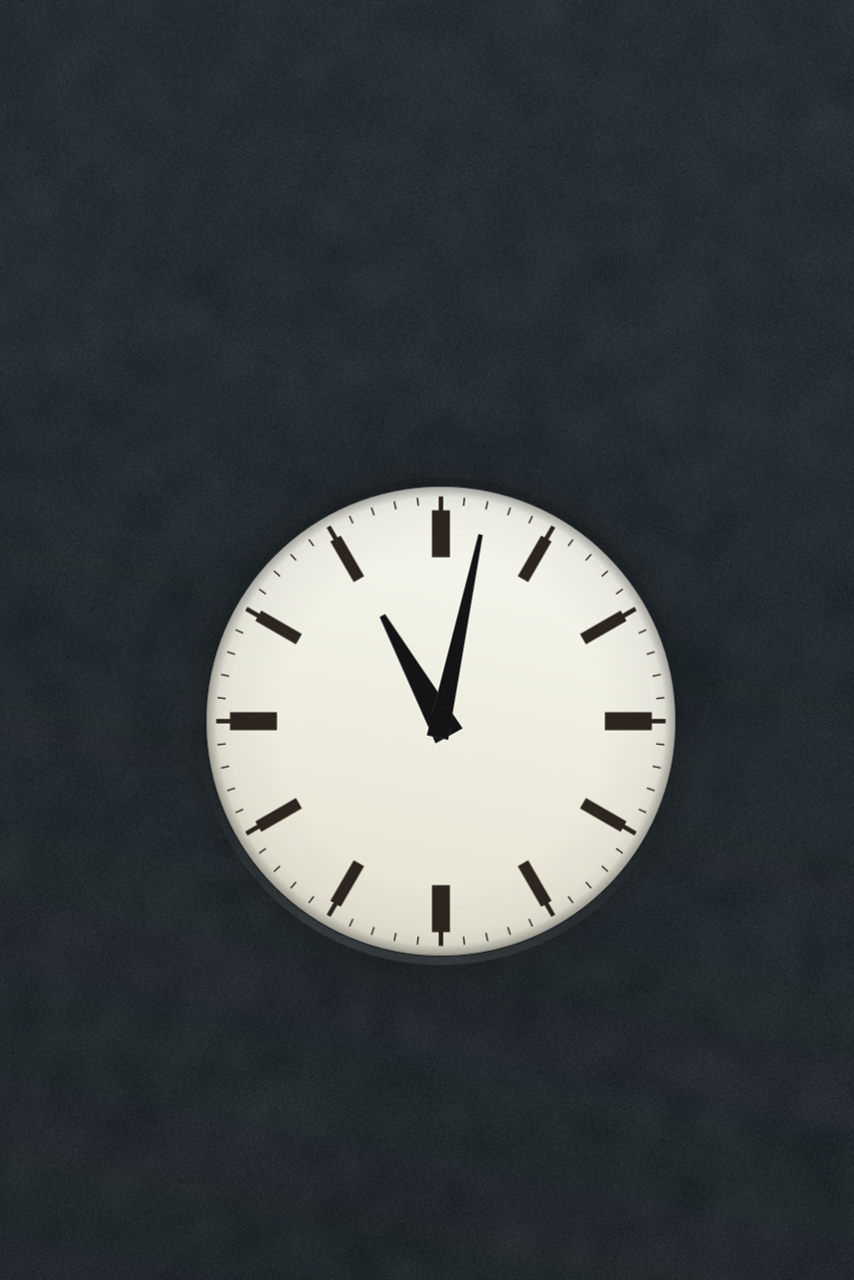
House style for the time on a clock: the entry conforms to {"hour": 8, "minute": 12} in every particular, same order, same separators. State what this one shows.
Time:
{"hour": 11, "minute": 2}
